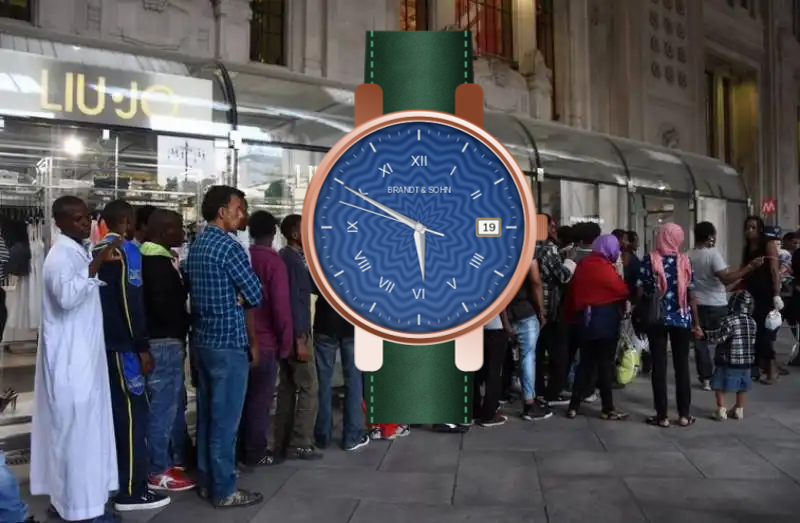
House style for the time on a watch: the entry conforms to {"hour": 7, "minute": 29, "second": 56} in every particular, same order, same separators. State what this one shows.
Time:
{"hour": 5, "minute": 49, "second": 48}
